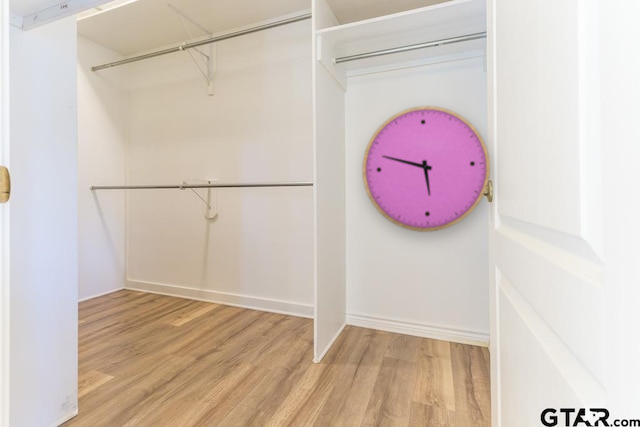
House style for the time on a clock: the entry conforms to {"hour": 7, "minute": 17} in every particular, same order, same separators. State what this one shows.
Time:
{"hour": 5, "minute": 48}
